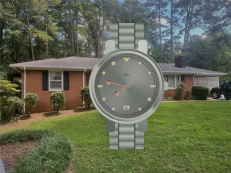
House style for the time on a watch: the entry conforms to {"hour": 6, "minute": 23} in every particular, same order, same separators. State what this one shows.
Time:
{"hour": 7, "minute": 47}
